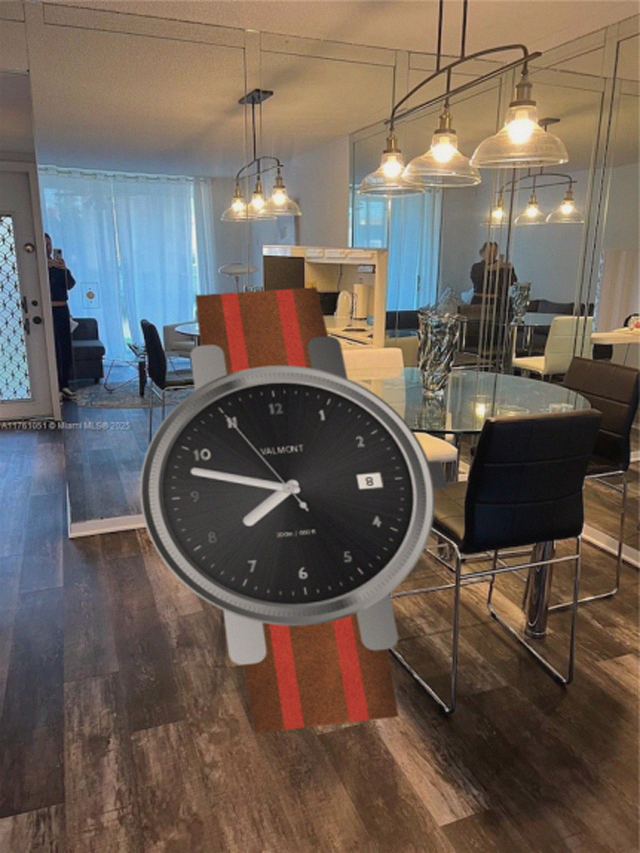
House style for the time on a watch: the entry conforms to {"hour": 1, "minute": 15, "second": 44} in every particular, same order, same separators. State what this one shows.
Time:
{"hour": 7, "minute": 47, "second": 55}
